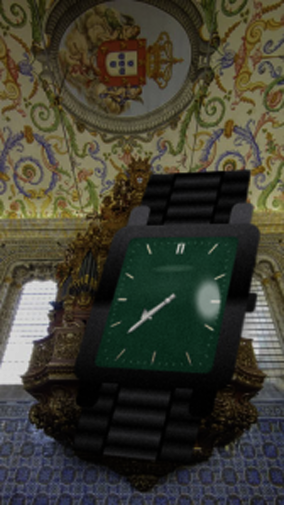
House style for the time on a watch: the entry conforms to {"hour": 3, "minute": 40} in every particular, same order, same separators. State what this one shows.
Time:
{"hour": 7, "minute": 37}
